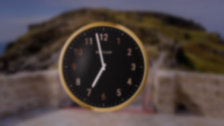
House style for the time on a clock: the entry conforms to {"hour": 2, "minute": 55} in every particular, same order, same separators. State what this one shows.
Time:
{"hour": 6, "minute": 58}
